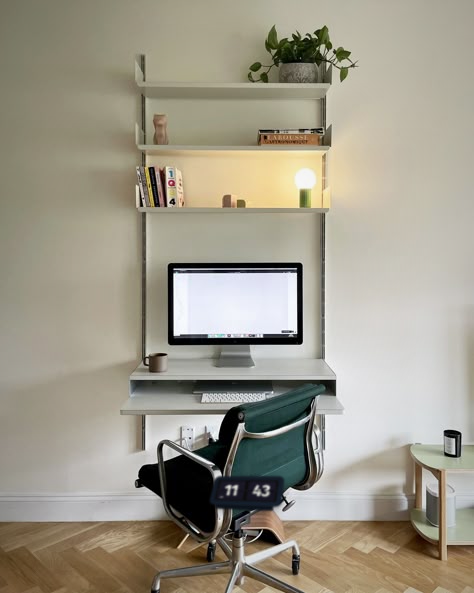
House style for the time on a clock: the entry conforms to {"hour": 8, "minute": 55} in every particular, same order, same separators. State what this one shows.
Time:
{"hour": 11, "minute": 43}
